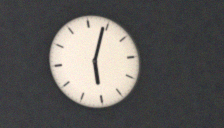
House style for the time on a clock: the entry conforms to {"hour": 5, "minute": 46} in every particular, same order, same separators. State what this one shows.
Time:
{"hour": 6, "minute": 4}
